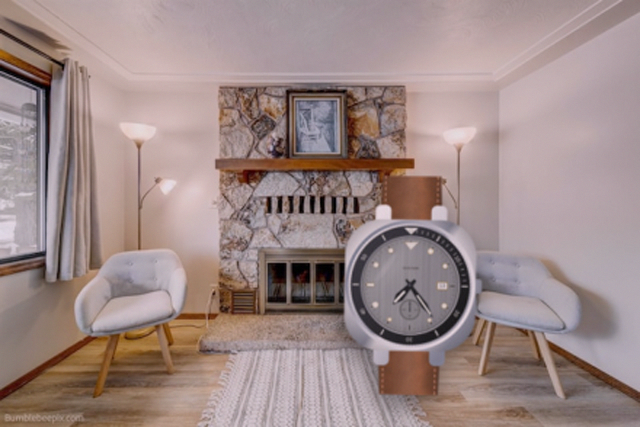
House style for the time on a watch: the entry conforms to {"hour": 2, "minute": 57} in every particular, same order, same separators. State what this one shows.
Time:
{"hour": 7, "minute": 24}
